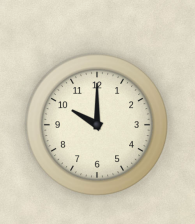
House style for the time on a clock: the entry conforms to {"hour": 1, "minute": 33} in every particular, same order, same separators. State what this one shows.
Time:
{"hour": 10, "minute": 0}
